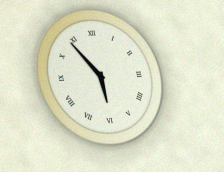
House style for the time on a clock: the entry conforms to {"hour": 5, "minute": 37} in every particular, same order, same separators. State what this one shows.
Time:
{"hour": 5, "minute": 54}
